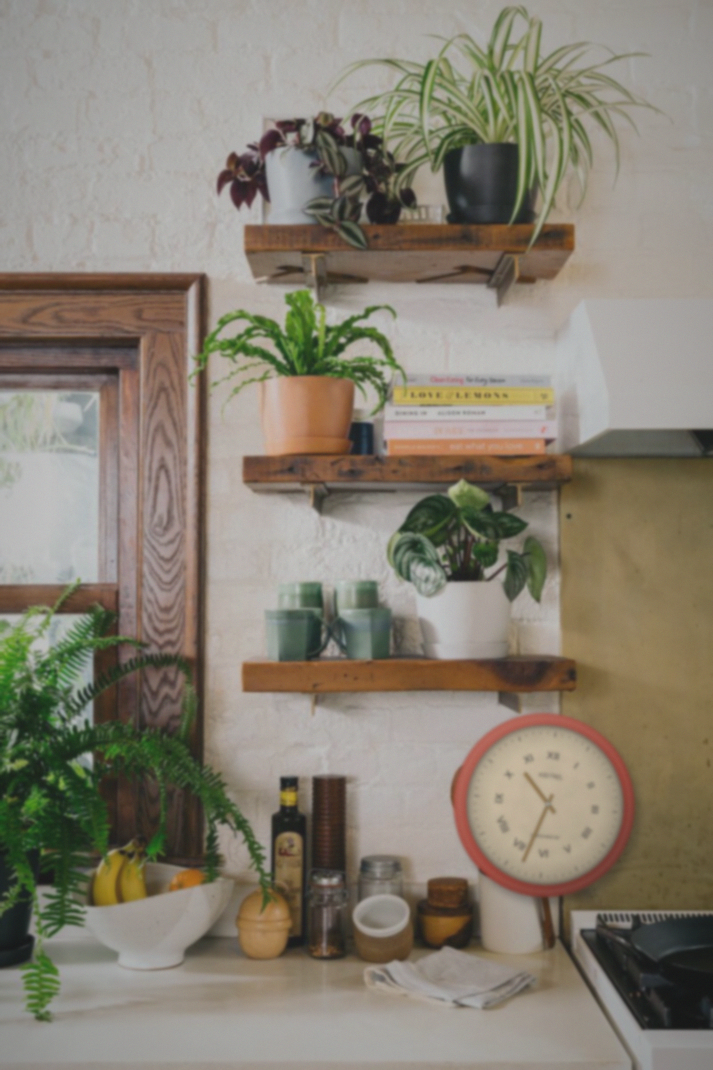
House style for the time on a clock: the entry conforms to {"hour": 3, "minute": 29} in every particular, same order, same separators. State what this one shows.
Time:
{"hour": 10, "minute": 33}
